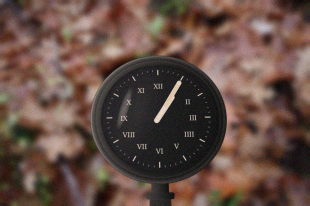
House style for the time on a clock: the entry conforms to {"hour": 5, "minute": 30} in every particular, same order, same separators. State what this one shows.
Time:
{"hour": 1, "minute": 5}
